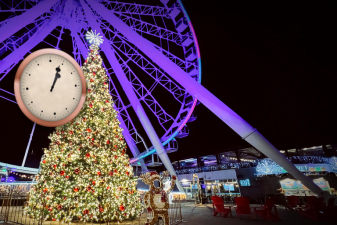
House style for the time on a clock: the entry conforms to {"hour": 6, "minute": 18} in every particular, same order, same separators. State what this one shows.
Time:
{"hour": 1, "minute": 4}
